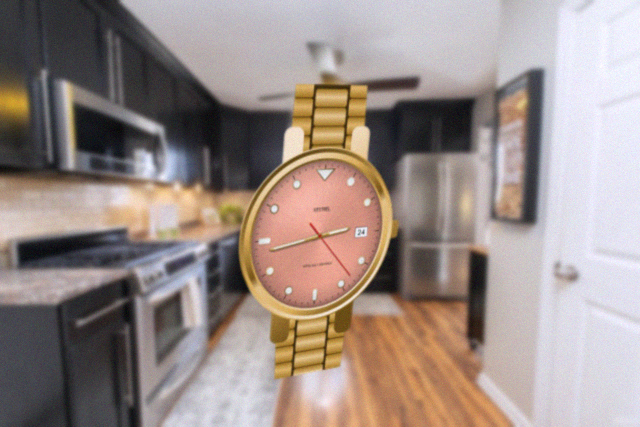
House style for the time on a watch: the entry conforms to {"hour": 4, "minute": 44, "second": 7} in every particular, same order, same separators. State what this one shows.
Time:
{"hour": 2, "minute": 43, "second": 23}
